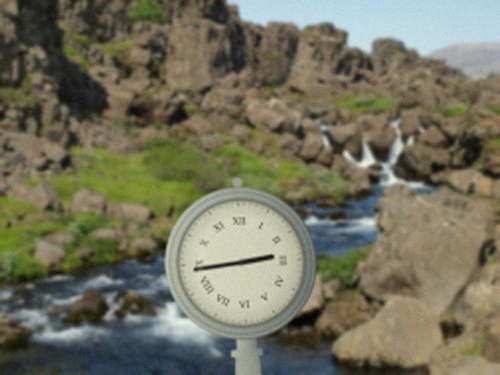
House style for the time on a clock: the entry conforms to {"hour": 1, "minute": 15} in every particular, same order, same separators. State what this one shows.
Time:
{"hour": 2, "minute": 44}
